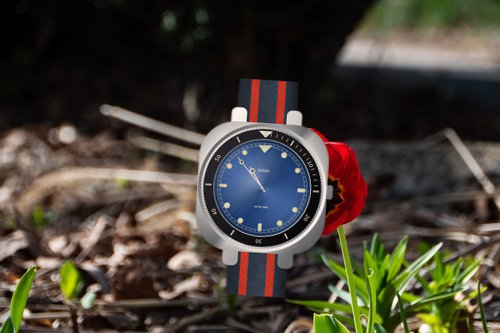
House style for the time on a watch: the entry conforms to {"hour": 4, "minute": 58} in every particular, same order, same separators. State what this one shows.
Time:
{"hour": 10, "minute": 53}
